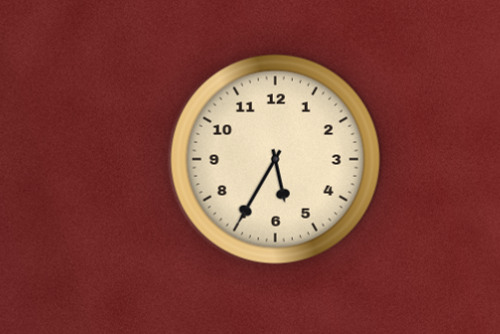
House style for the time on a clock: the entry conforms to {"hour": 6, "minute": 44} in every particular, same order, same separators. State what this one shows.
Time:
{"hour": 5, "minute": 35}
